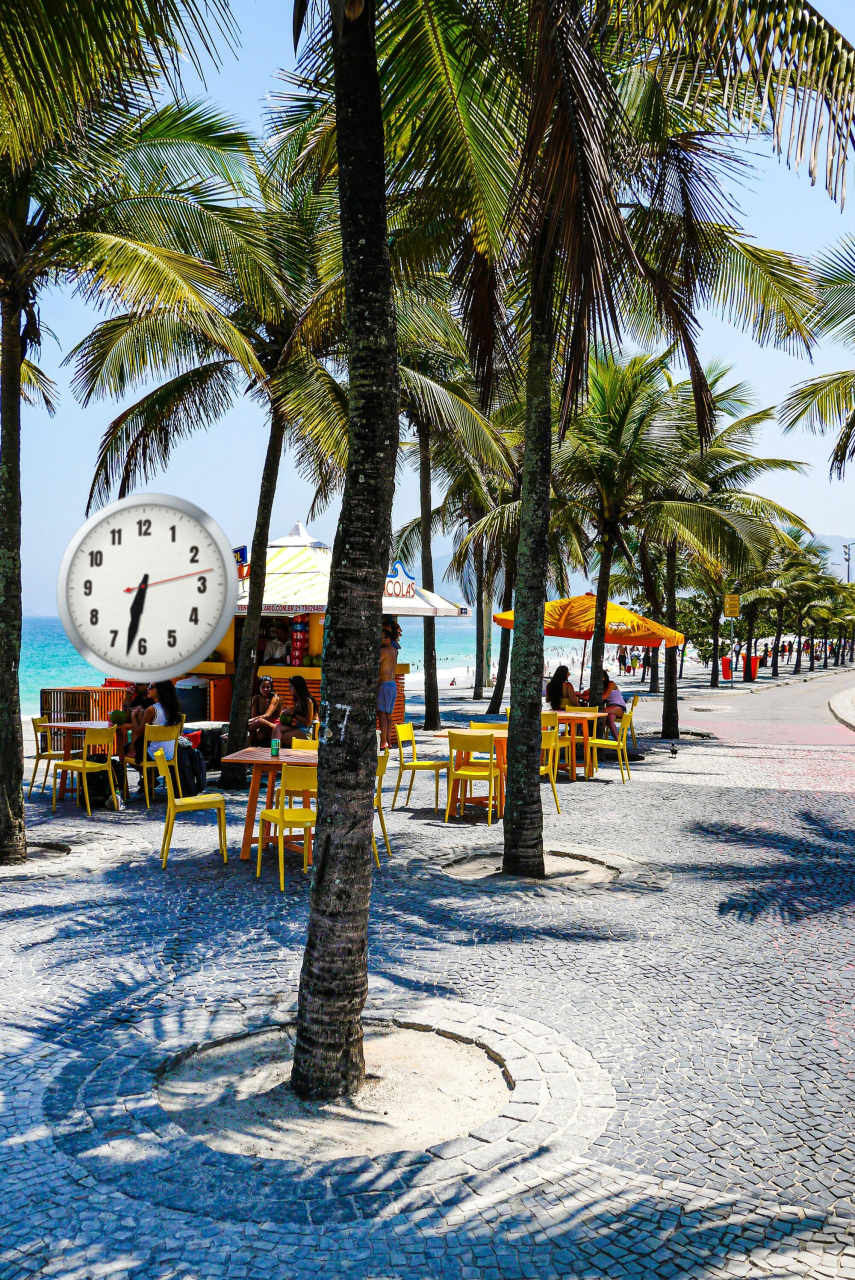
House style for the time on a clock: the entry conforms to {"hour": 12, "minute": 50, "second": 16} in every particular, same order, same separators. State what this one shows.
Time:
{"hour": 6, "minute": 32, "second": 13}
